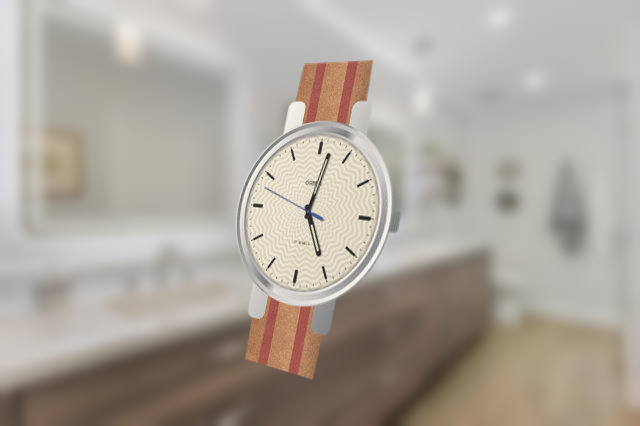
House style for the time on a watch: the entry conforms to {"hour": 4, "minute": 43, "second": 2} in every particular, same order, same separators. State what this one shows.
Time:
{"hour": 5, "minute": 1, "second": 48}
